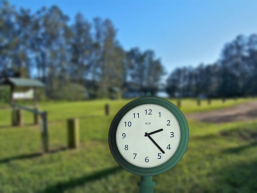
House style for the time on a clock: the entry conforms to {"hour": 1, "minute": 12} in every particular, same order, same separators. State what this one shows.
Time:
{"hour": 2, "minute": 23}
